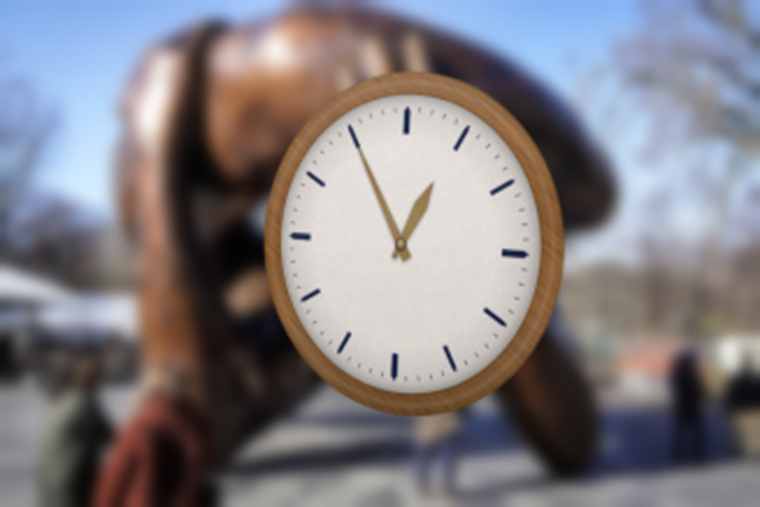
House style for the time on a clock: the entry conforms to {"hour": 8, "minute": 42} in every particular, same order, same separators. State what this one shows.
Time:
{"hour": 12, "minute": 55}
